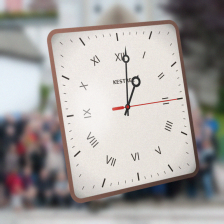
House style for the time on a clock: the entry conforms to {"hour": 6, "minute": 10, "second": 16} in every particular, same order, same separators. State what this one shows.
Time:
{"hour": 1, "minute": 1, "second": 15}
